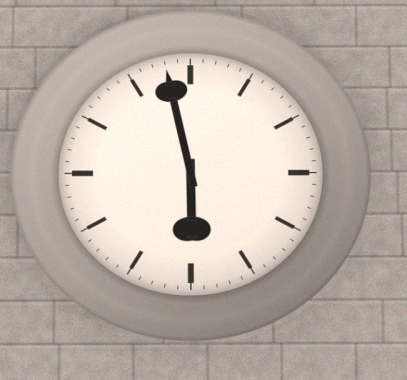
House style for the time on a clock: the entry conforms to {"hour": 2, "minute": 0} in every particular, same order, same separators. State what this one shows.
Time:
{"hour": 5, "minute": 58}
